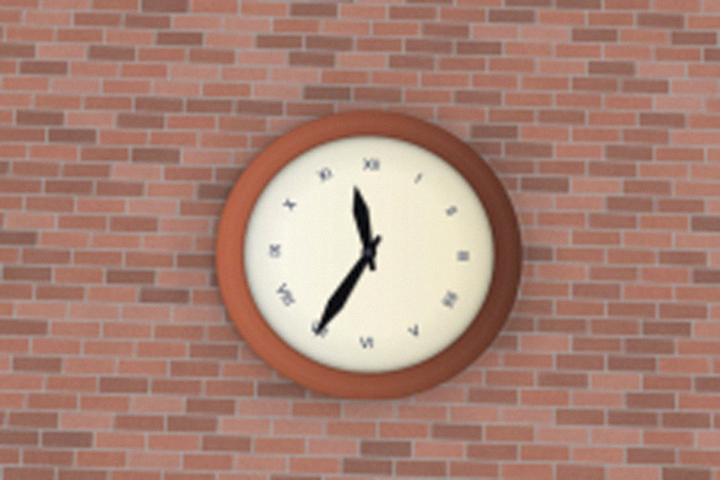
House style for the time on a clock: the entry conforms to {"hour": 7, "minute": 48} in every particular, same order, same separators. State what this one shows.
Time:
{"hour": 11, "minute": 35}
